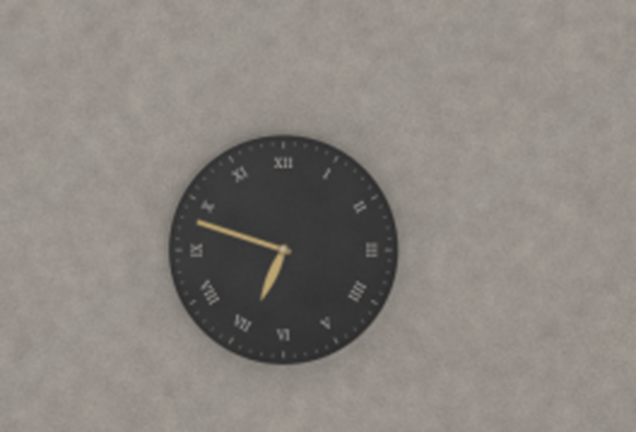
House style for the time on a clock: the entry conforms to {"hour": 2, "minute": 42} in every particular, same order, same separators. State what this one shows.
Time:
{"hour": 6, "minute": 48}
